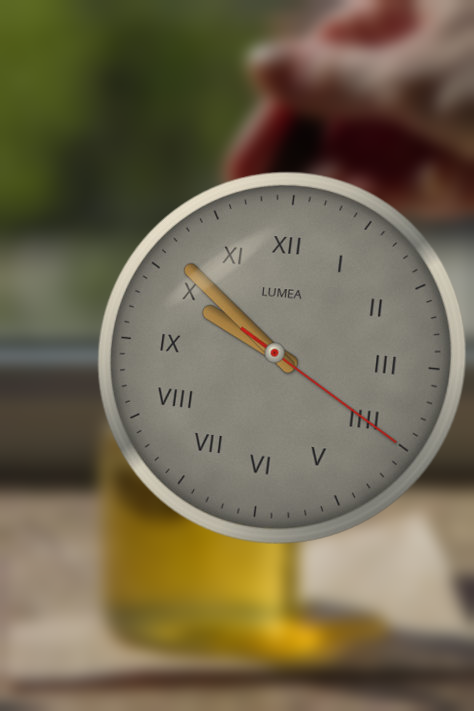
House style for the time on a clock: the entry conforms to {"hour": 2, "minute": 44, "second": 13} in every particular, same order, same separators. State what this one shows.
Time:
{"hour": 9, "minute": 51, "second": 20}
